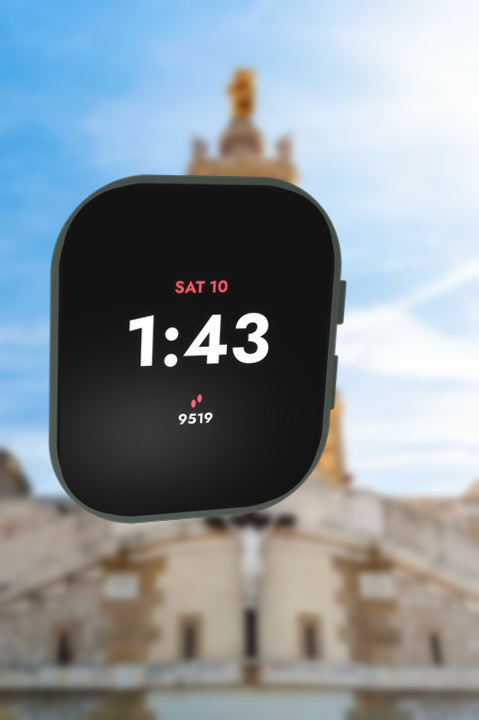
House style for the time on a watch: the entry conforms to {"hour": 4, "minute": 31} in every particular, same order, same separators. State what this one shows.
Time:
{"hour": 1, "minute": 43}
